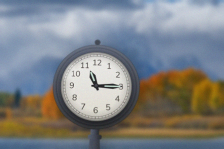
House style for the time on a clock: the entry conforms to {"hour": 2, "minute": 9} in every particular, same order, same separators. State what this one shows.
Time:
{"hour": 11, "minute": 15}
